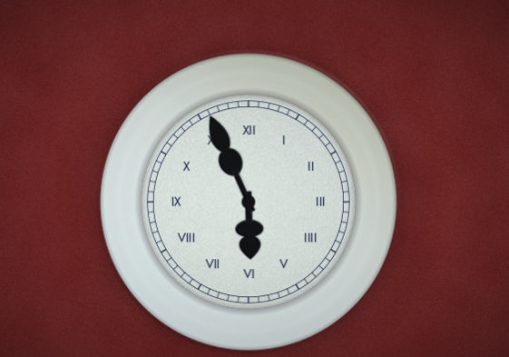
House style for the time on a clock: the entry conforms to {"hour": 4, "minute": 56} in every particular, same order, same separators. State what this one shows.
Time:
{"hour": 5, "minute": 56}
